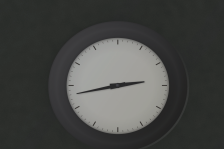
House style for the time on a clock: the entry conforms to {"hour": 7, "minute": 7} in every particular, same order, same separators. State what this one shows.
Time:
{"hour": 2, "minute": 43}
